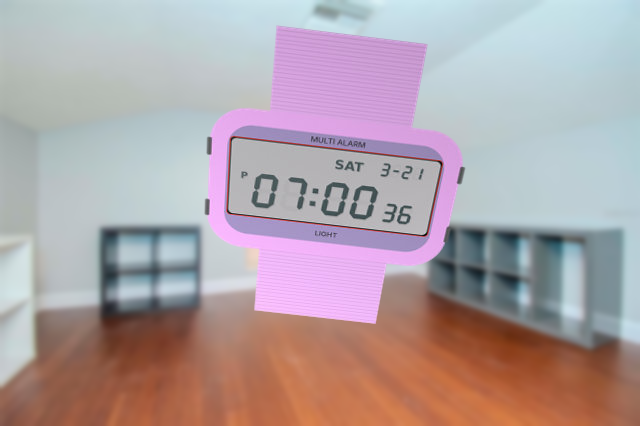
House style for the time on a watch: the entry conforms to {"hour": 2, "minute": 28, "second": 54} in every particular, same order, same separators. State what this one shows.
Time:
{"hour": 7, "minute": 0, "second": 36}
